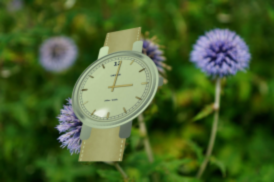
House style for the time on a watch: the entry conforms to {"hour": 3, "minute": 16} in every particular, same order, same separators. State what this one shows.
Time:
{"hour": 3, "minute": 1}
